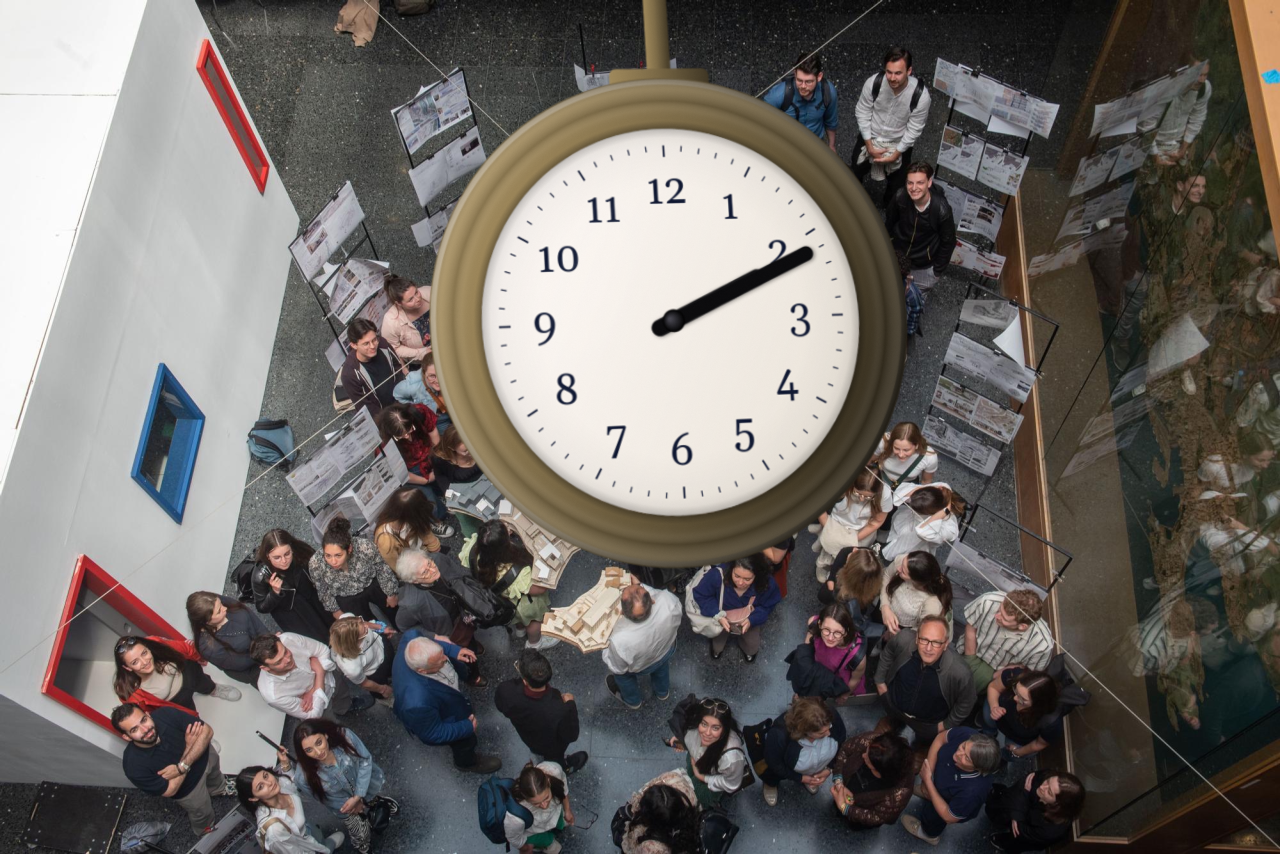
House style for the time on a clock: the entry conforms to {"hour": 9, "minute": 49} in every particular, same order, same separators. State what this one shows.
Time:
{"hour": 2, "minute": 11}
